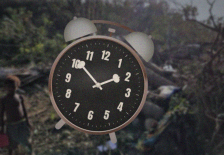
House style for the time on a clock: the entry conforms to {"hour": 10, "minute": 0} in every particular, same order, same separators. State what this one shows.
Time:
{"hour": 1, "minute": 51}
